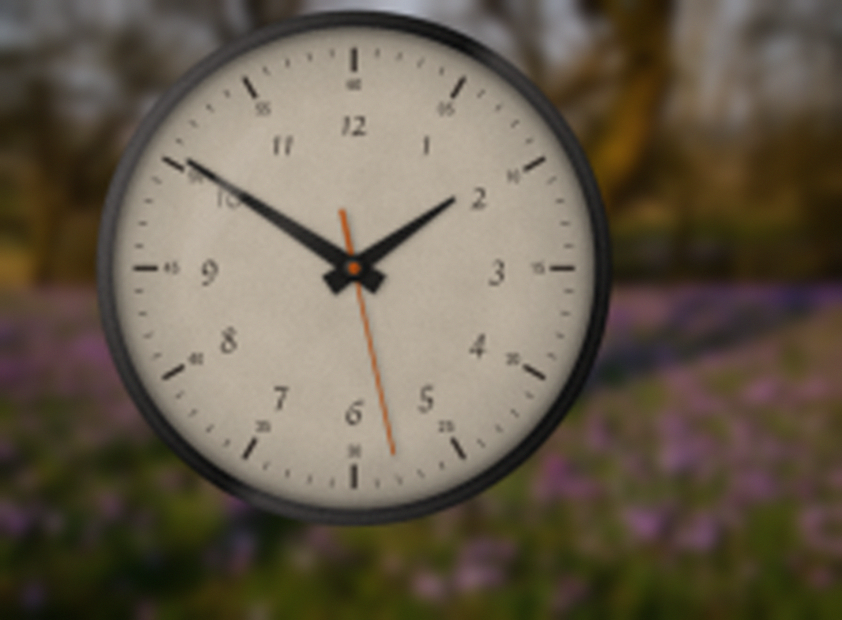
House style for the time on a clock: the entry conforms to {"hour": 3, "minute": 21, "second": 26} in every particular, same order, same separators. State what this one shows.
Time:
{"hour": 1, "minute": 50, "second": 28}
